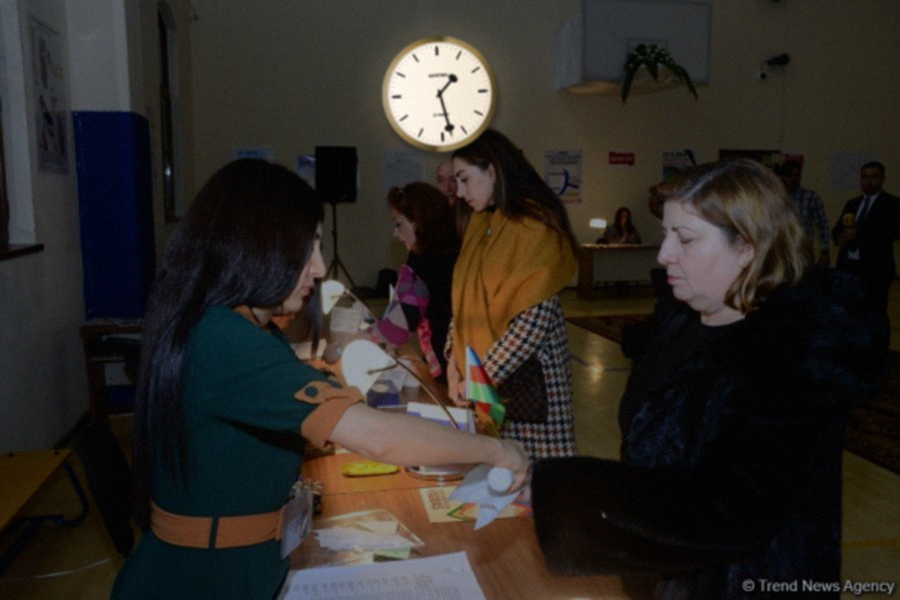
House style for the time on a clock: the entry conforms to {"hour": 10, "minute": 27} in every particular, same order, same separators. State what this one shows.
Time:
{"hour": 1, "minute": 28}
